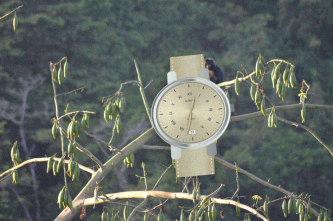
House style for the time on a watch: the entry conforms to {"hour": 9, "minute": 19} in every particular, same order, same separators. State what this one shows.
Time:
{"hour": 12, "minute": 32}
